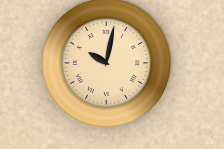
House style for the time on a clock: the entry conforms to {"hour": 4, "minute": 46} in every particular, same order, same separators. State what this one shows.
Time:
{"hour": 10, "minute": 2}
